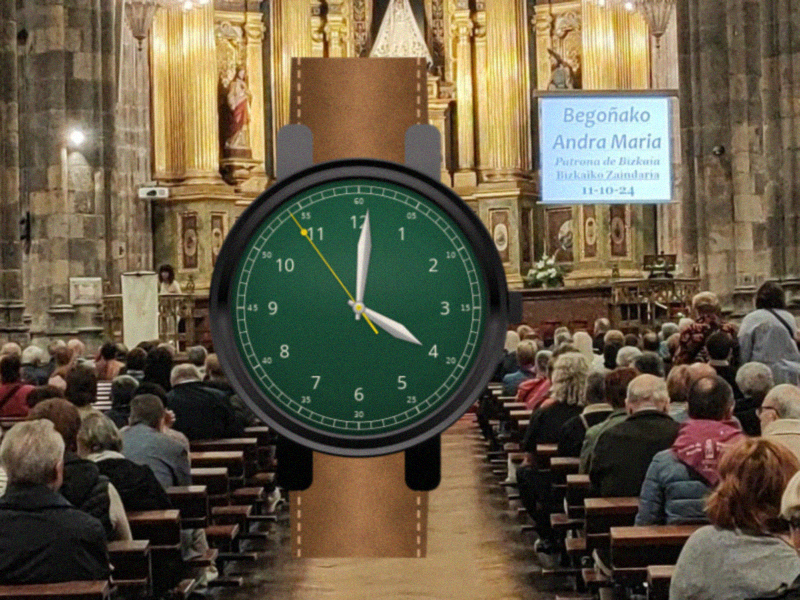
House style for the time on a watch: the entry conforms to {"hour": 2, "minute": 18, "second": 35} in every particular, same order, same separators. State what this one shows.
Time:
{"hour": 4, "minute": 0, "second": 54}
